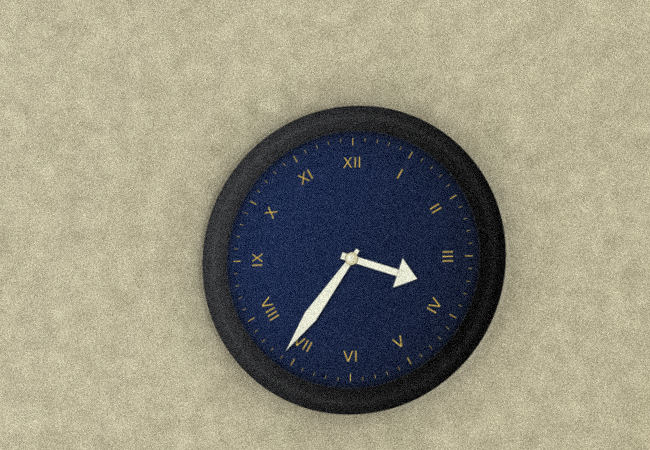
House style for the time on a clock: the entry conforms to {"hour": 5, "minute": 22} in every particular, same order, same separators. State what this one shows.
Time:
{"hour": 3, "minute": 36}
